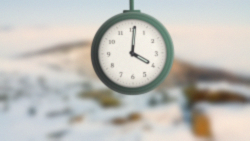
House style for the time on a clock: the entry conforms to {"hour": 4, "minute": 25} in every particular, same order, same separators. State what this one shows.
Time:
{"hour": 4, "minute": 1}
